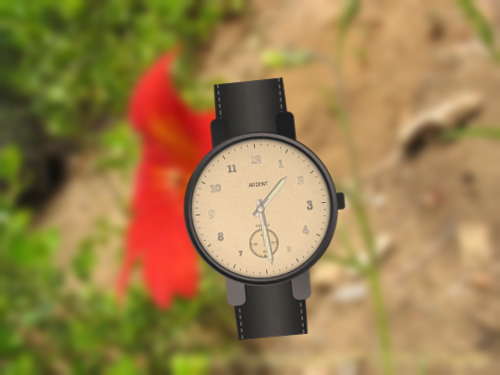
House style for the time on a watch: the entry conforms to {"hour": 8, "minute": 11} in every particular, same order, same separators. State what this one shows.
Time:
{"hour": 1, "minute": 29}
